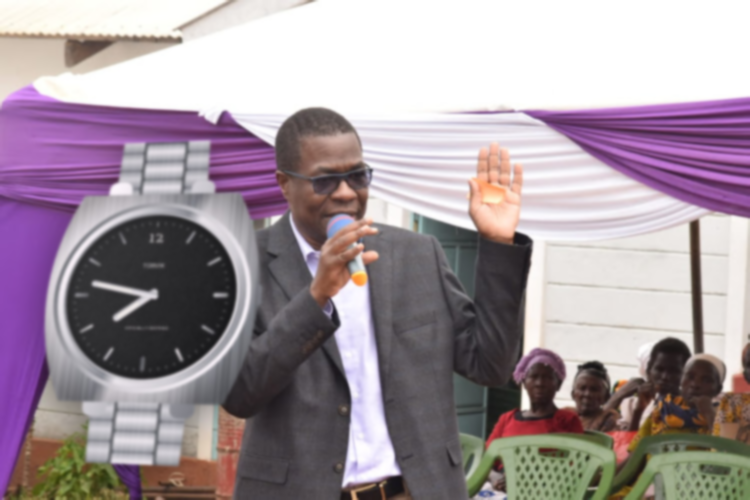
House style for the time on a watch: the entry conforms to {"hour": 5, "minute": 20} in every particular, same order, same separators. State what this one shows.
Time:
{"hour": 7, "minute": 47}
